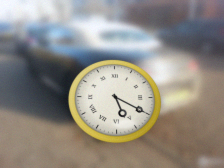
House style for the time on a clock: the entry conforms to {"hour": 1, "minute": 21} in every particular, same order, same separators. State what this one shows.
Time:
{"hour": 5, "minute": 20}
